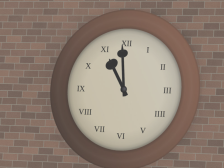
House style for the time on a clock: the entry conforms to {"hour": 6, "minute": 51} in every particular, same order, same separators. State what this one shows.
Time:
{"hour": 10, "minute": 59}
